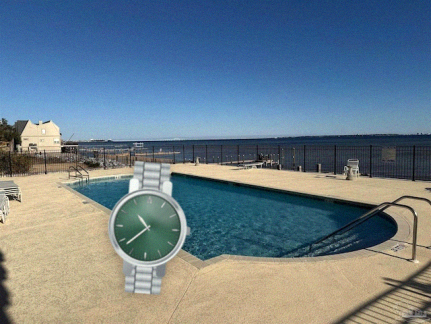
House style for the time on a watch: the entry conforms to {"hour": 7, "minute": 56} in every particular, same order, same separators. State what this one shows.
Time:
{"hour": 10, "minute": 38}
